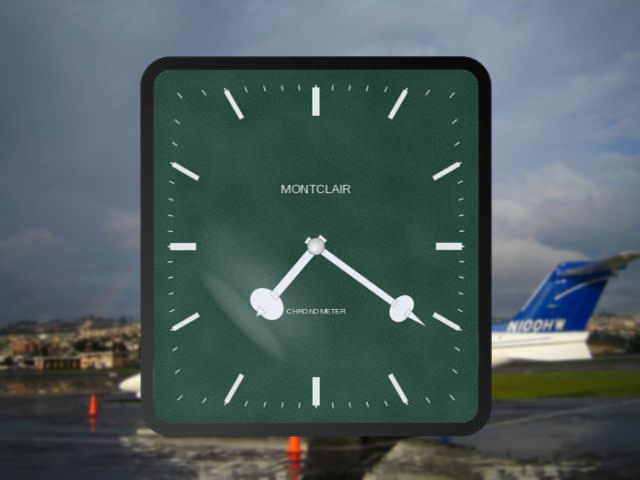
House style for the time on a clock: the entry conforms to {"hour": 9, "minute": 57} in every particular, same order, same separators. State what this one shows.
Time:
{"hour": 7, "minute": 21}
